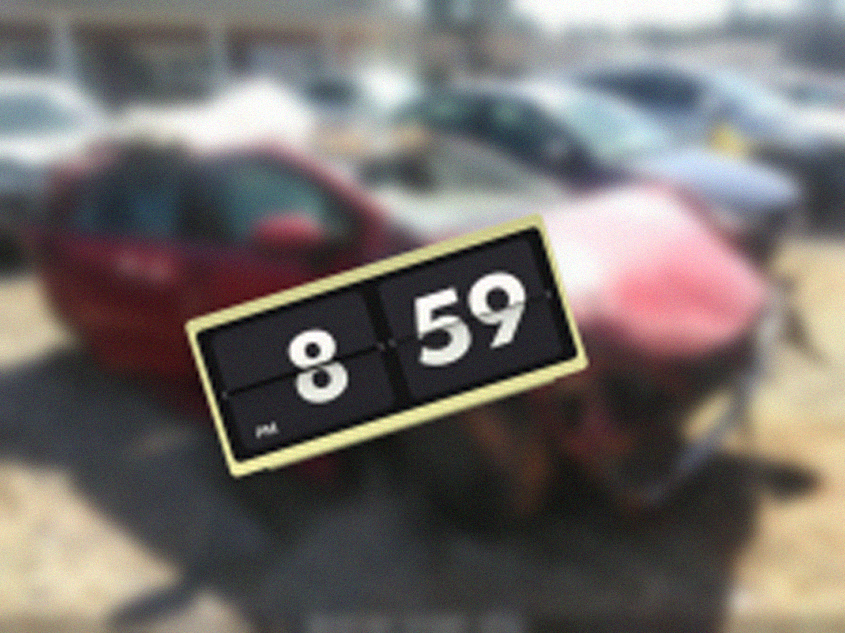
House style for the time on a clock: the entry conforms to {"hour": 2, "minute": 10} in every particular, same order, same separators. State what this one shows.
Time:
{"hour": 8, "minute": 59}
